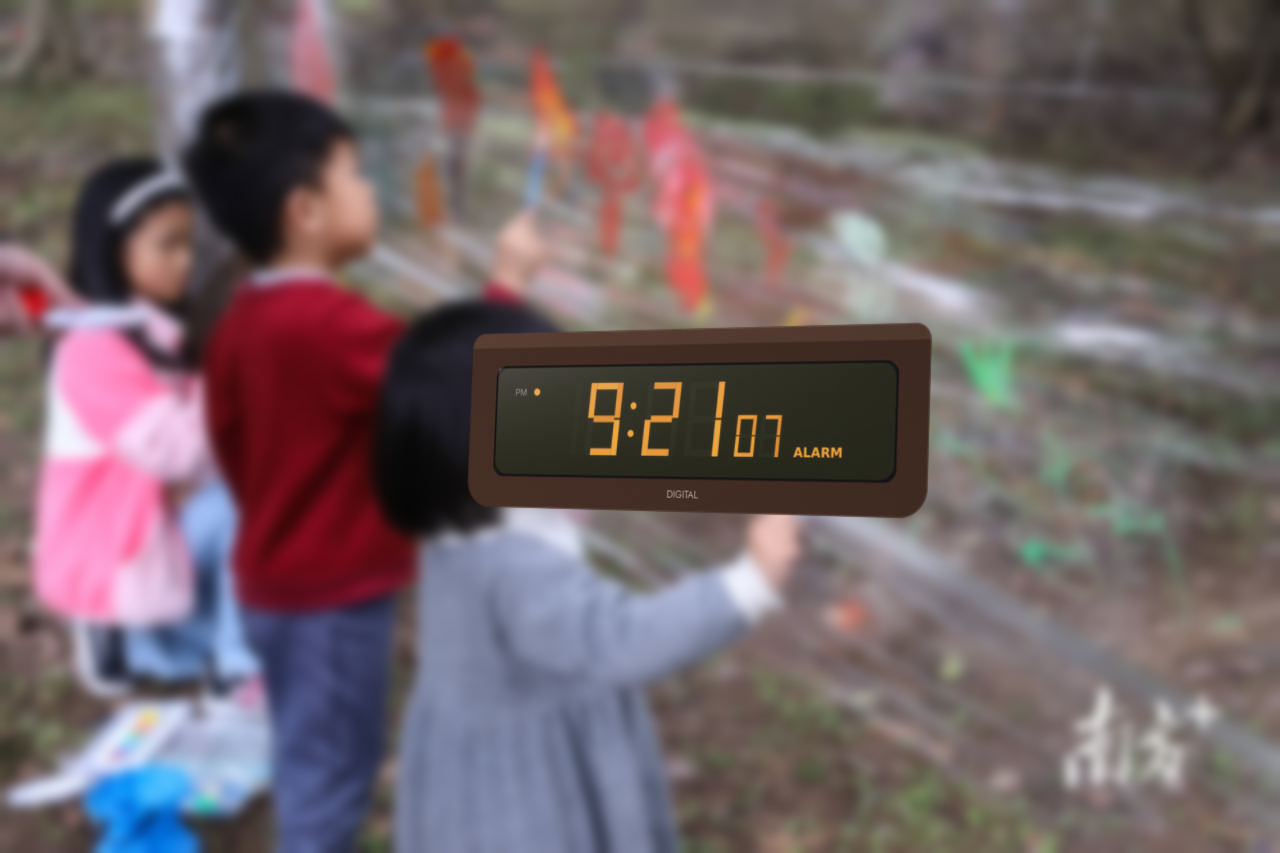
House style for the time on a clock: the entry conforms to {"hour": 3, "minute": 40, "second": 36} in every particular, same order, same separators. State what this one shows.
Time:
{"hour": 9, "minute": 21, "second": 7}
